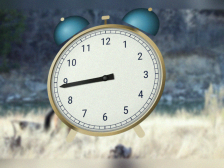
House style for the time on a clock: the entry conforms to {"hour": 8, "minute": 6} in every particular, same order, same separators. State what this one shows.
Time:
{"hour": 8, "minute": 44}
